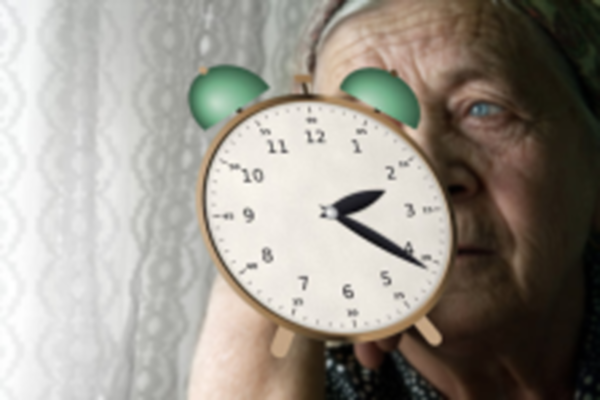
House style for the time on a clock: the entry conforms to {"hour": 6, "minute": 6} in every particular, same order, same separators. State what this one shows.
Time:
{"hour": 2, "minute": 21}
